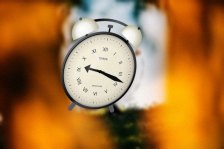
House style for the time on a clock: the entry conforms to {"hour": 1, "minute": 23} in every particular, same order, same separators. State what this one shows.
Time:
{"hour": 9, "minute": 18}
